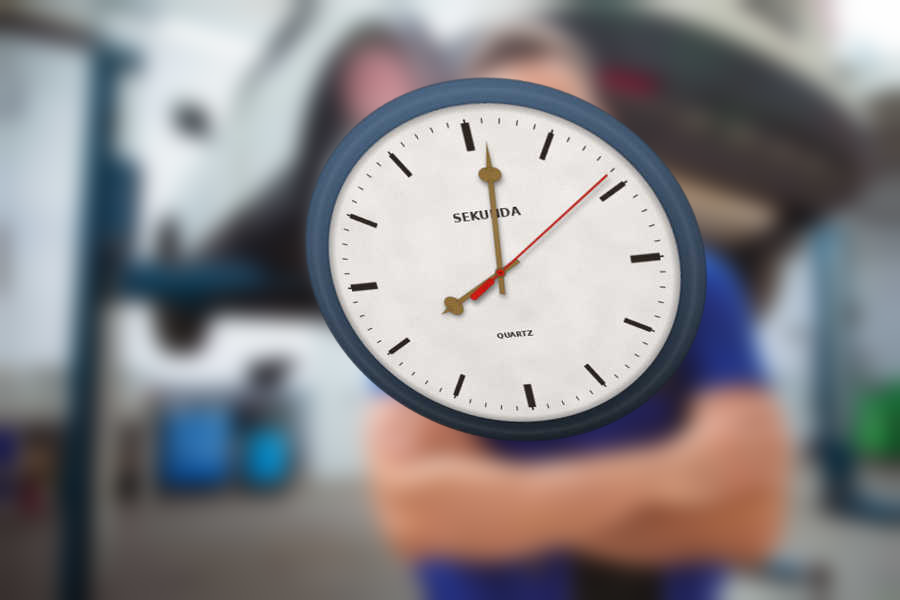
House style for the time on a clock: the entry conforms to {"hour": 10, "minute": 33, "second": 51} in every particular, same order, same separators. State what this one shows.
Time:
{"hour": 8, "minute": 1, "second": 9}
